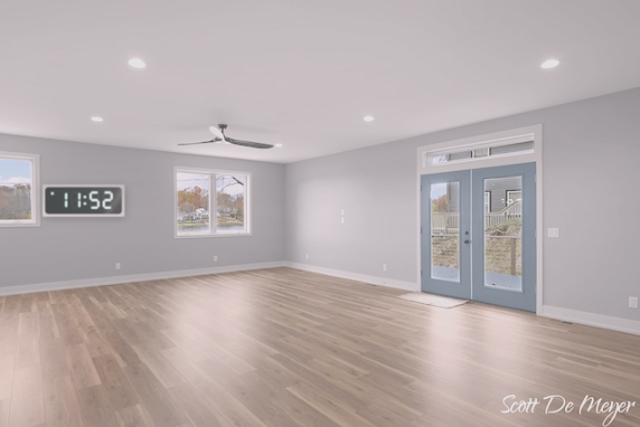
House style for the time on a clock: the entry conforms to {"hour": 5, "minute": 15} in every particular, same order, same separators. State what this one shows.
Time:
{"hour": 11, "minute": 52}
